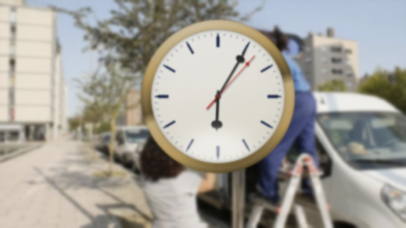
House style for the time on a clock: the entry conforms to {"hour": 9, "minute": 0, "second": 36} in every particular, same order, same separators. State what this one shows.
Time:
{"hour": 6, "minute": 5, "second": 7}
